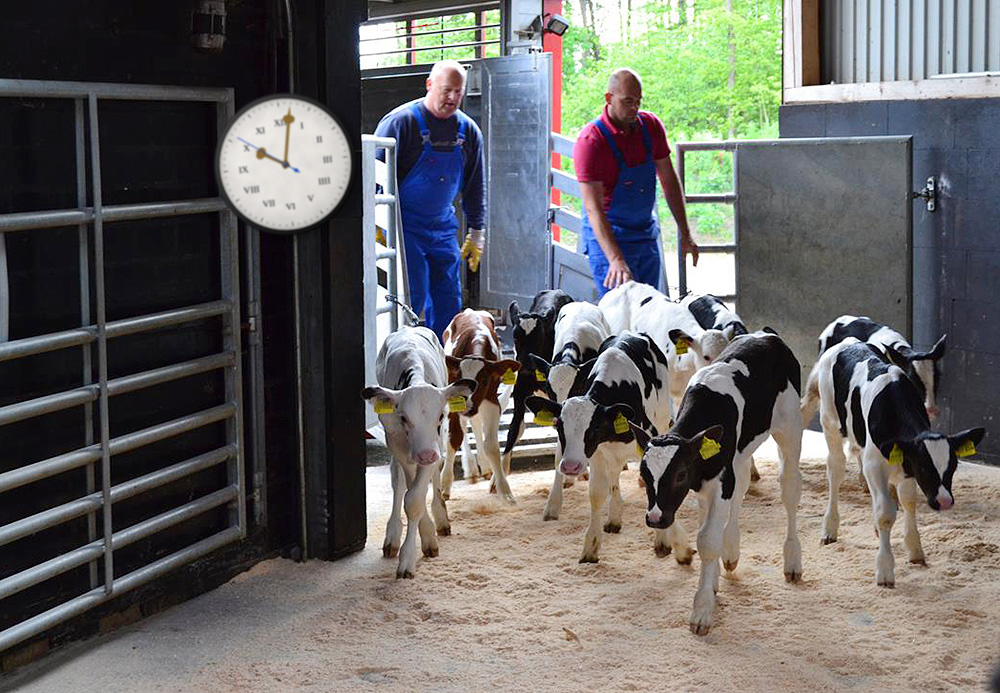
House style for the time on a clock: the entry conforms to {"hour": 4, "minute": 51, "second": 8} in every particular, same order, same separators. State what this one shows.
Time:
{"hour": 10, "minute": 1, "second": 51}
